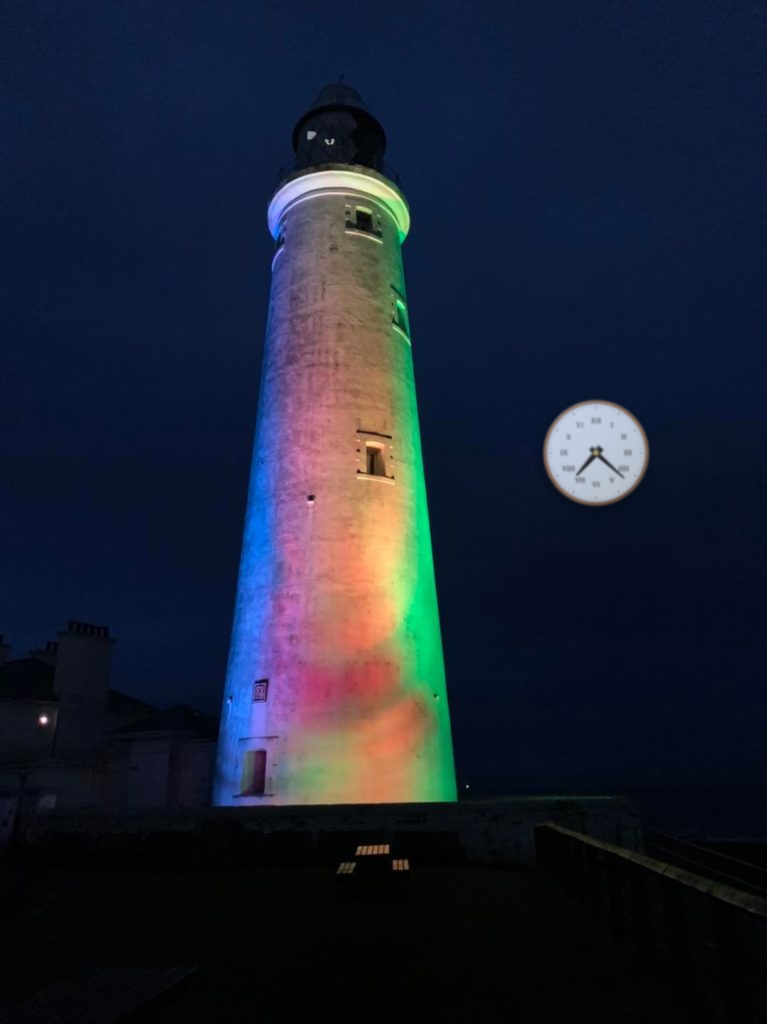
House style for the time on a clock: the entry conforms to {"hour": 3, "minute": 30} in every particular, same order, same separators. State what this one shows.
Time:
{"hour": 7, "minute": 22}
